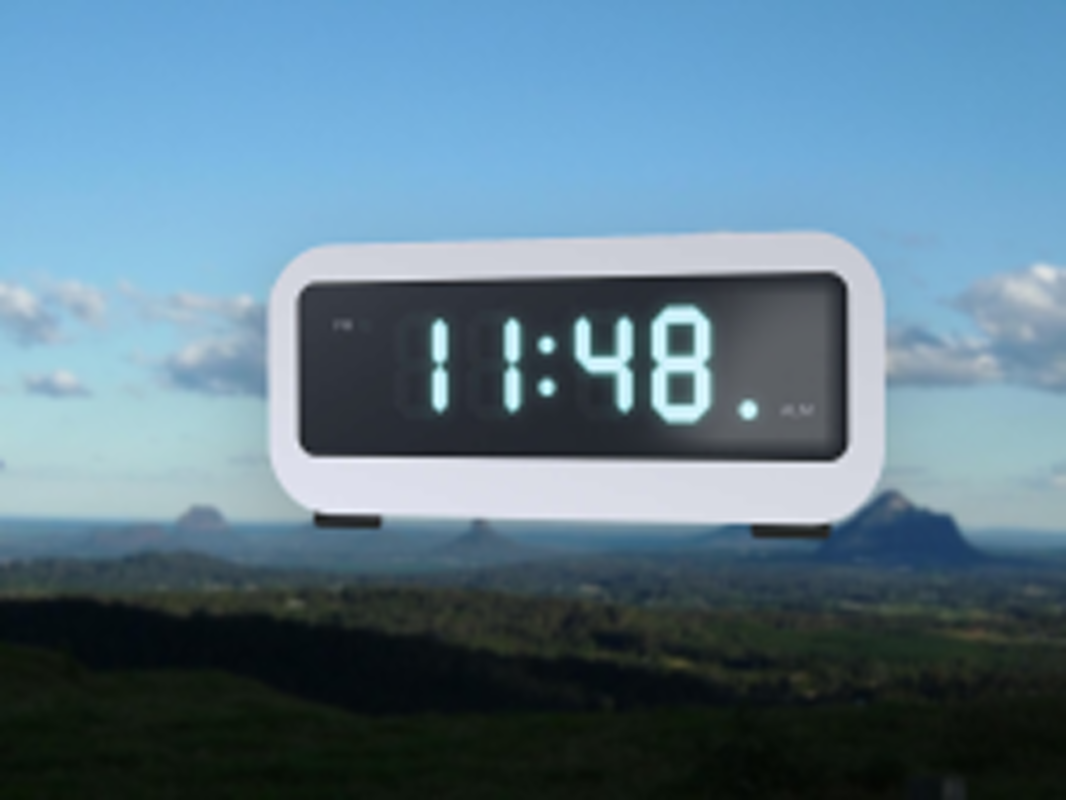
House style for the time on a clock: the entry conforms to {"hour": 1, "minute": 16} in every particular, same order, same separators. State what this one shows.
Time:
{"hour": 11, "minute": 48}
